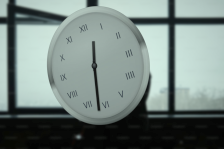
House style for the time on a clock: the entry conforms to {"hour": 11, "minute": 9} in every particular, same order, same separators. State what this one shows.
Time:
{"hour": 12, "minute": 32}
